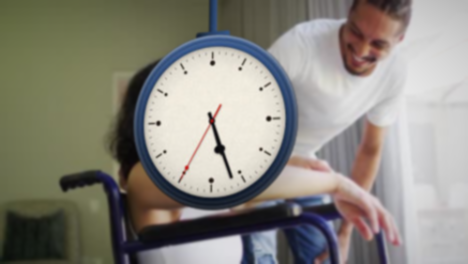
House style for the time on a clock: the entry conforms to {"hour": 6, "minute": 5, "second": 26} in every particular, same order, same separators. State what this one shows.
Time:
{"hour": 5, "minute": 26, "second": 35}
